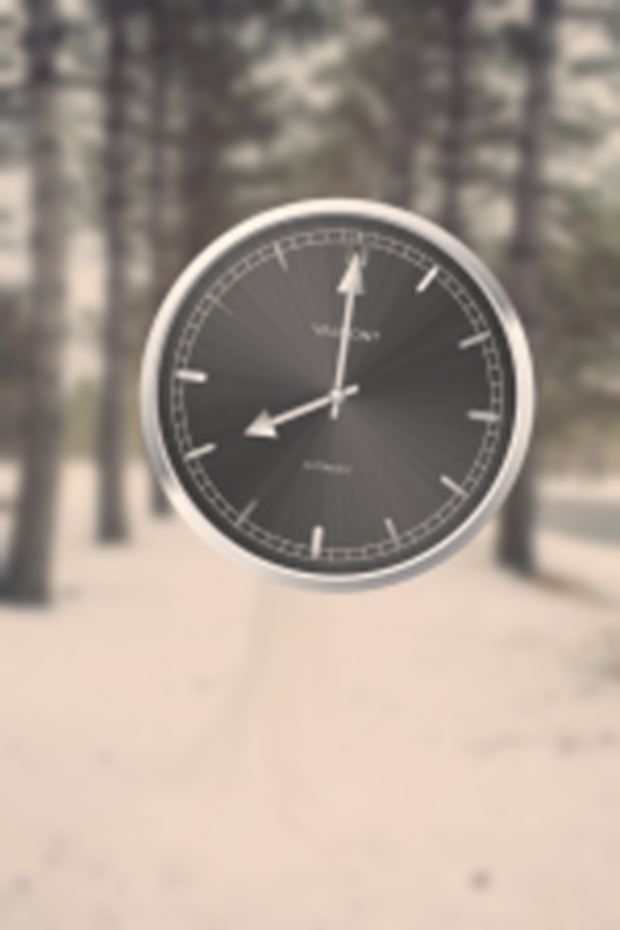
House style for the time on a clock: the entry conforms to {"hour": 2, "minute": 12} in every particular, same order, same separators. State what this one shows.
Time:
{"hour": 8, "minute": 0}
